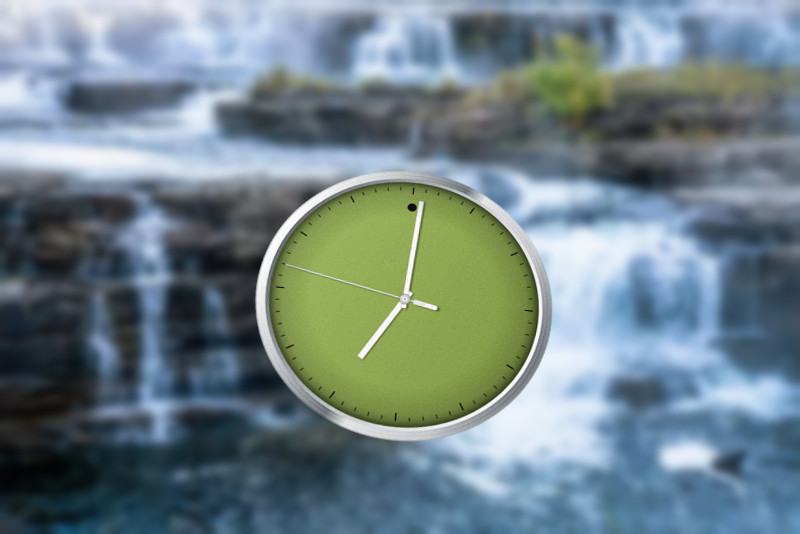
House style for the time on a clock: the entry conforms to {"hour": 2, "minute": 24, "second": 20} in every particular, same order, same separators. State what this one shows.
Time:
{"hour": 7, "minute": 0, "second": 47}
